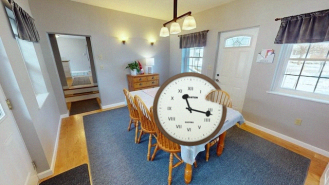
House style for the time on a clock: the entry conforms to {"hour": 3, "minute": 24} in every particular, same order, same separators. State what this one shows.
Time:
{"hour": 11, "minute": 17}
